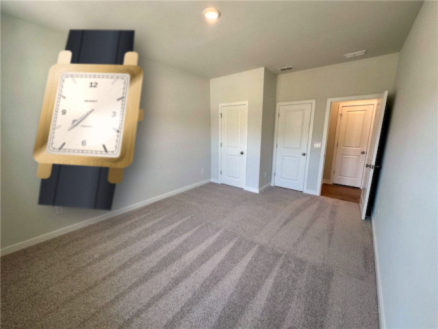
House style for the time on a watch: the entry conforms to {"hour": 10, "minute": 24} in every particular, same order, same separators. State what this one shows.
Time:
{"hour": 7, "minute": 37}
